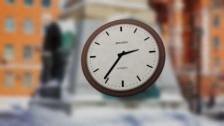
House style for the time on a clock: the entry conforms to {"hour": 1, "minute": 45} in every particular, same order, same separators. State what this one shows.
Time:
{"hour": 2, "minute": 36}
